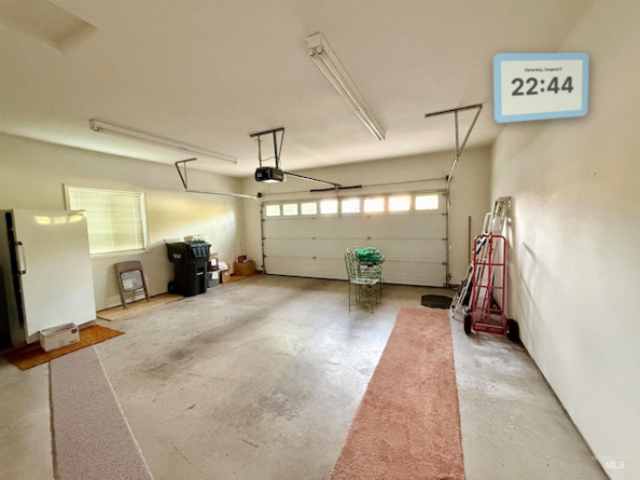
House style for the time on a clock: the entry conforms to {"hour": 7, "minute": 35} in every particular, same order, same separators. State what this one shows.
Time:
{"hour": 22, "minute": 44}
